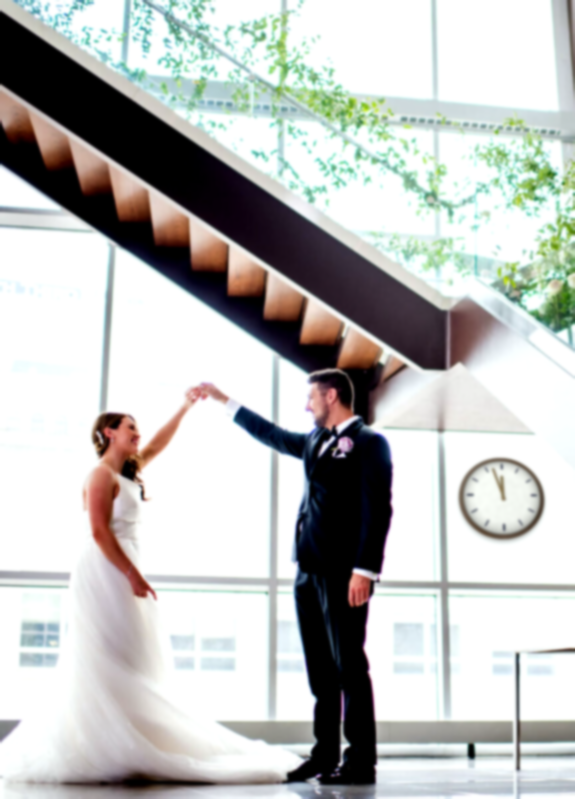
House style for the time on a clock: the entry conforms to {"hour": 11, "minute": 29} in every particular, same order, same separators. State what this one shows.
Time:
{"hour": 11, "minute": 57}
